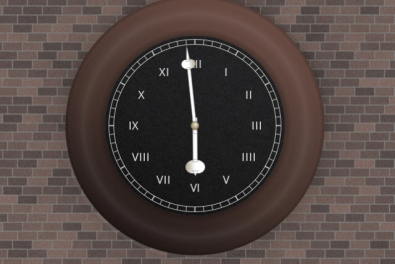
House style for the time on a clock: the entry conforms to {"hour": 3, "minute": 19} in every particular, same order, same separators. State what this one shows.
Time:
{"hour": 5, "minute": 59}
